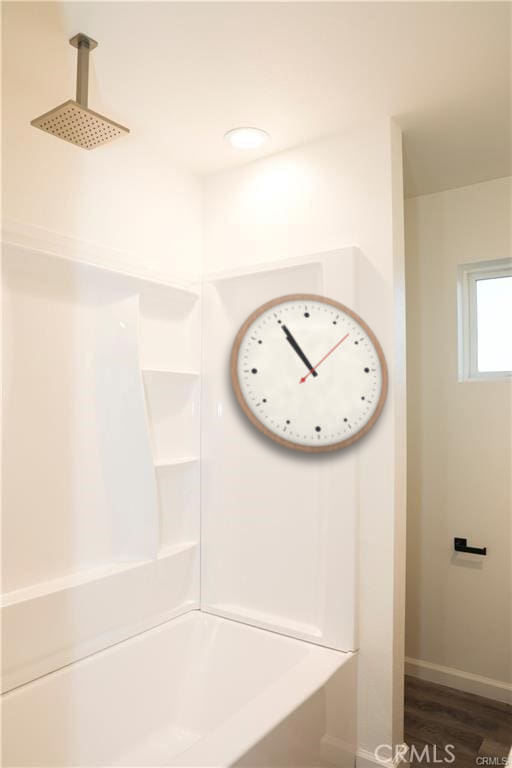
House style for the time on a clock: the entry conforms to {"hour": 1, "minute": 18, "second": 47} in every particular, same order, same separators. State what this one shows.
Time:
{"hour": 10, "minute": 55, "second": 8}
